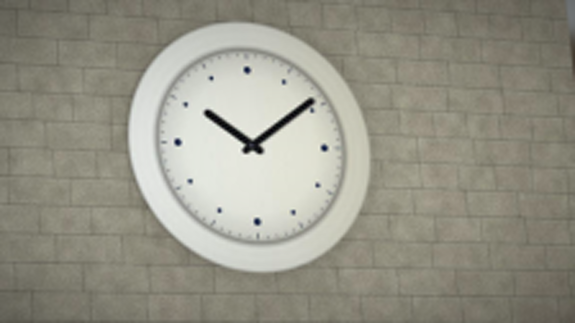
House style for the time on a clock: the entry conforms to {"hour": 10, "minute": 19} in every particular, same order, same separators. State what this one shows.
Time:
{"hour": 10, "minute": 9}
